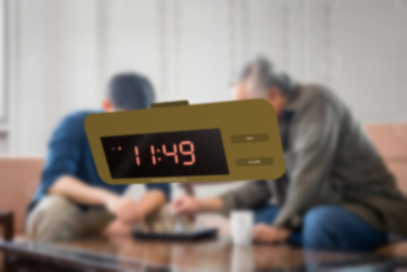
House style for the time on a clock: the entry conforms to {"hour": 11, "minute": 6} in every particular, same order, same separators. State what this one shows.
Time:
{"hour": 11, "minute": 49}
